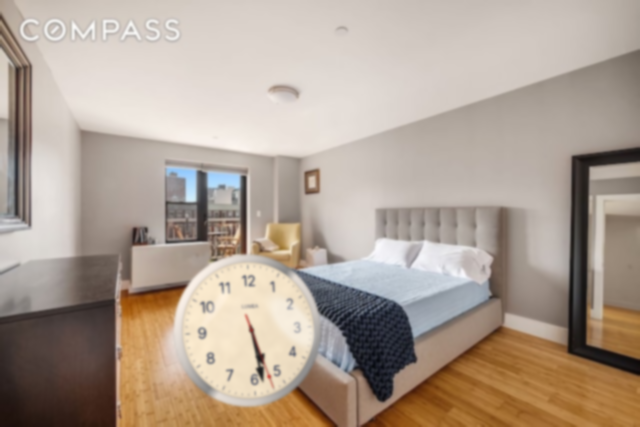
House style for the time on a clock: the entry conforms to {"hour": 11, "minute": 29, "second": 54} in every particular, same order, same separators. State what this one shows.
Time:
{"hour": 5, "minute": 28, "second": 27}
